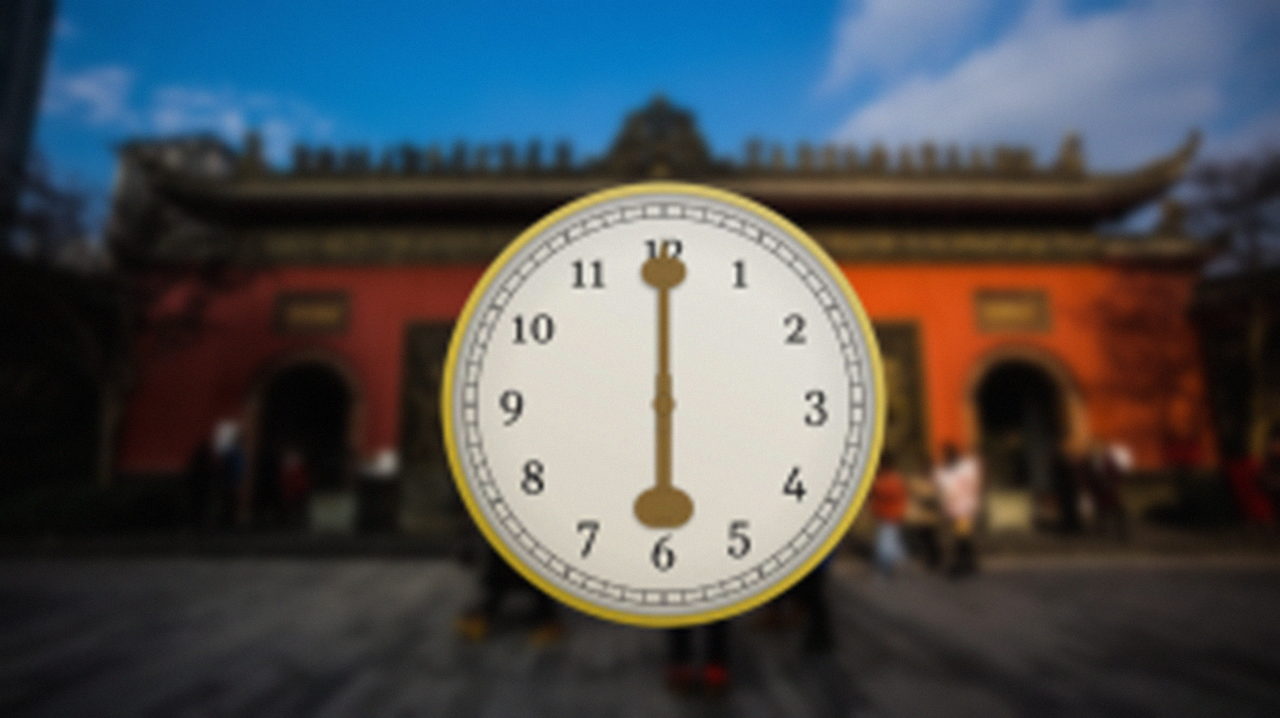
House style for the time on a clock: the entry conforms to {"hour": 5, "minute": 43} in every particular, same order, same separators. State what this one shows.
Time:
{"hour": 6, "minute": 0}
